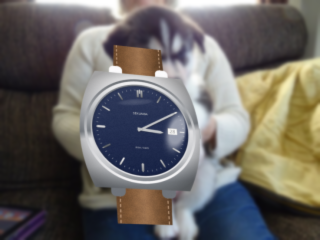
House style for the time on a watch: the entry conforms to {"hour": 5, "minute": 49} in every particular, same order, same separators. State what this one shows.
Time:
{"hour": 3, "minute": 10}
